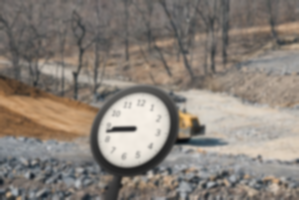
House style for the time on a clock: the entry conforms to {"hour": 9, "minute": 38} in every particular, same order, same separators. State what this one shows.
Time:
{"hour": 8, "minute": 43}
